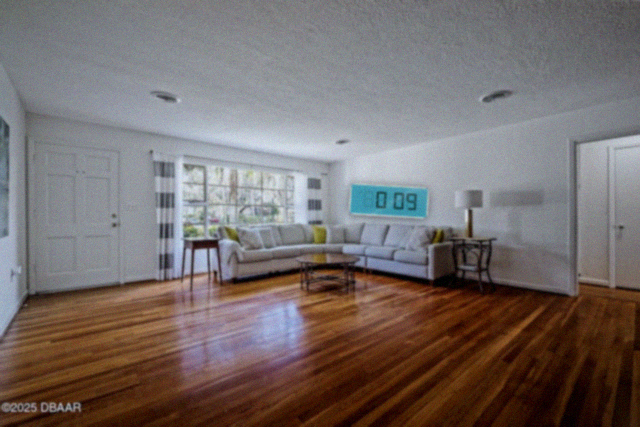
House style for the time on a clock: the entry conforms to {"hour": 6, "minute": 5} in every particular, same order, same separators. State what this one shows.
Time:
{"hour": 0, "minute": 9}
